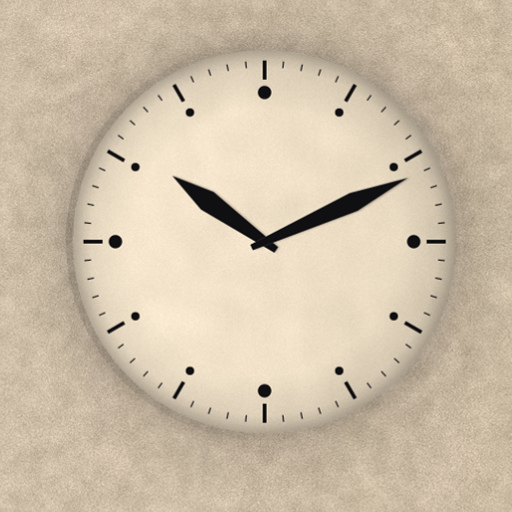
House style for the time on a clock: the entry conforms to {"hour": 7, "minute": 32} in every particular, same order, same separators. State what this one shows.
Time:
{"hour": 10, "minute": 11}
